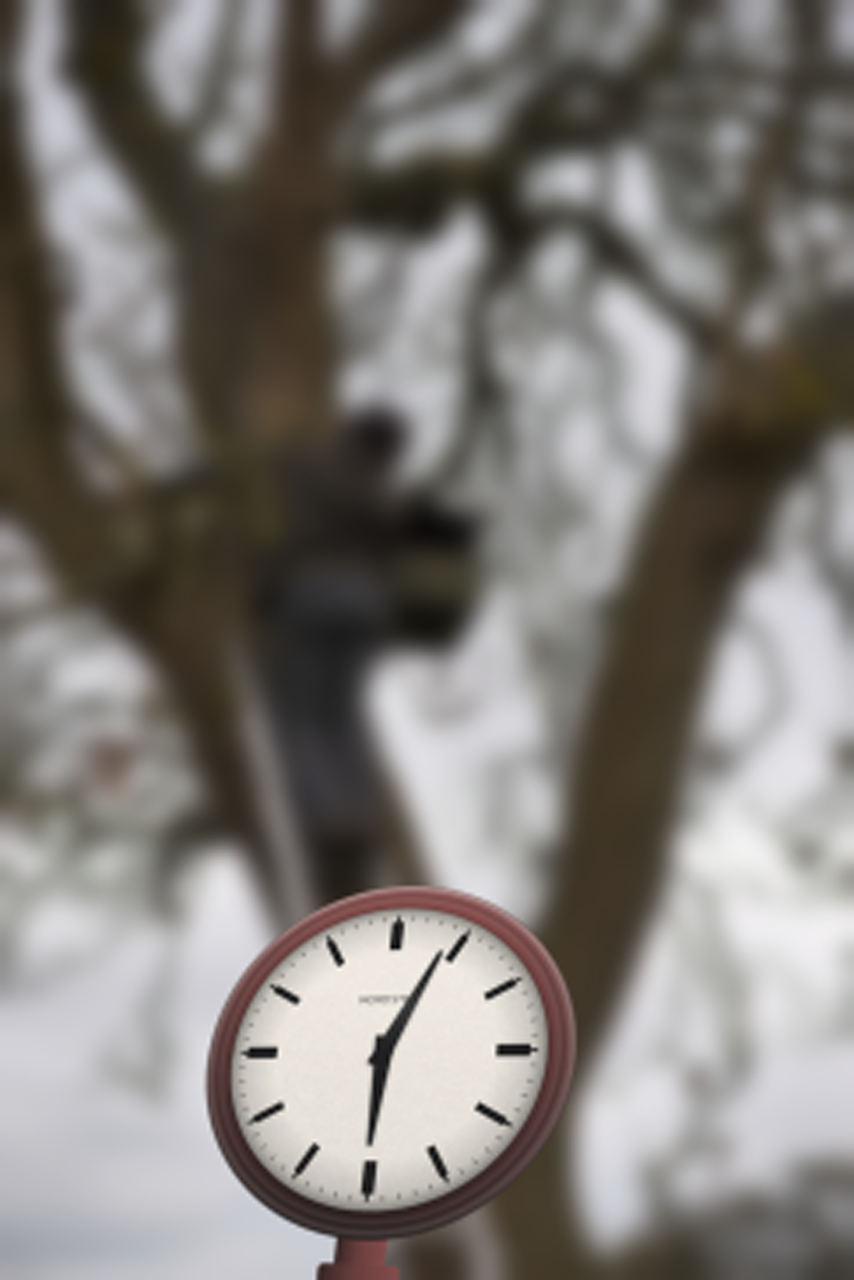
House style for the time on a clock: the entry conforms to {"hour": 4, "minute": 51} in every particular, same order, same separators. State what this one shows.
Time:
{"hour": 6, "minute": 4}
